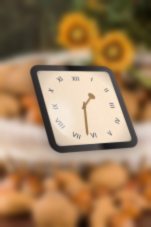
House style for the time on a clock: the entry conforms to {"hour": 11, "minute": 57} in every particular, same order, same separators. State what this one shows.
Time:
{"hour": 1, "minute": 32}
